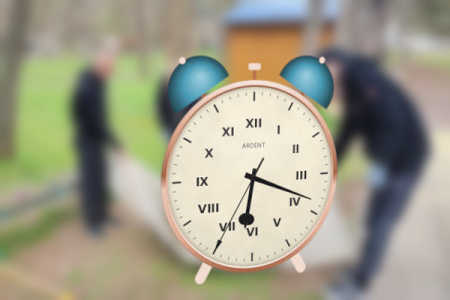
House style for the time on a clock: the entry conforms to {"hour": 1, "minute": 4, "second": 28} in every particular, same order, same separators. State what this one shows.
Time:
{"hour": 6, "minute": 18, "second": 35}
